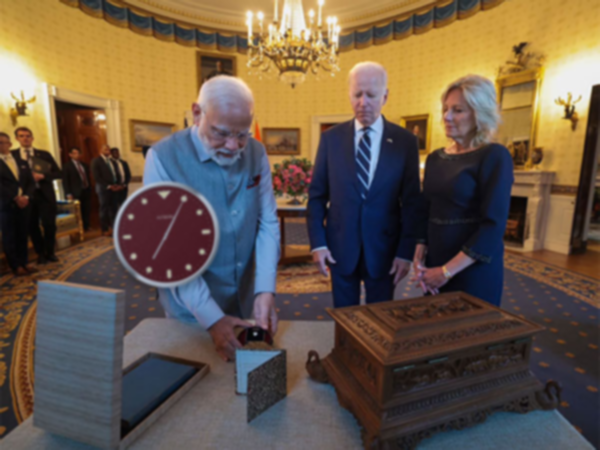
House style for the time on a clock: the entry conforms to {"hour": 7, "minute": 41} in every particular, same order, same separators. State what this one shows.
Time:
{"hour": 7, "minute": 5}
